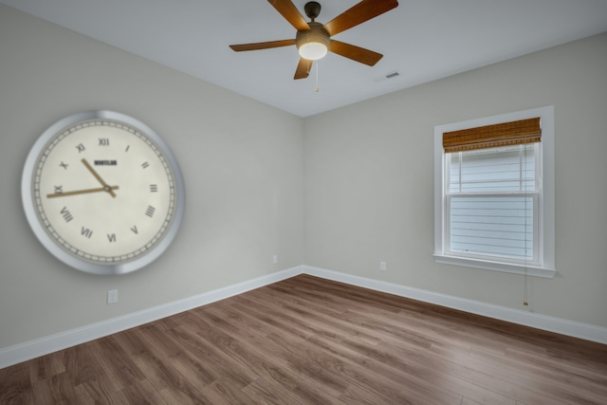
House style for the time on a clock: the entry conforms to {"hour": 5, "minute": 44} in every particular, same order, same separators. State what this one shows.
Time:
{"hour": 10, "minute": 44}
